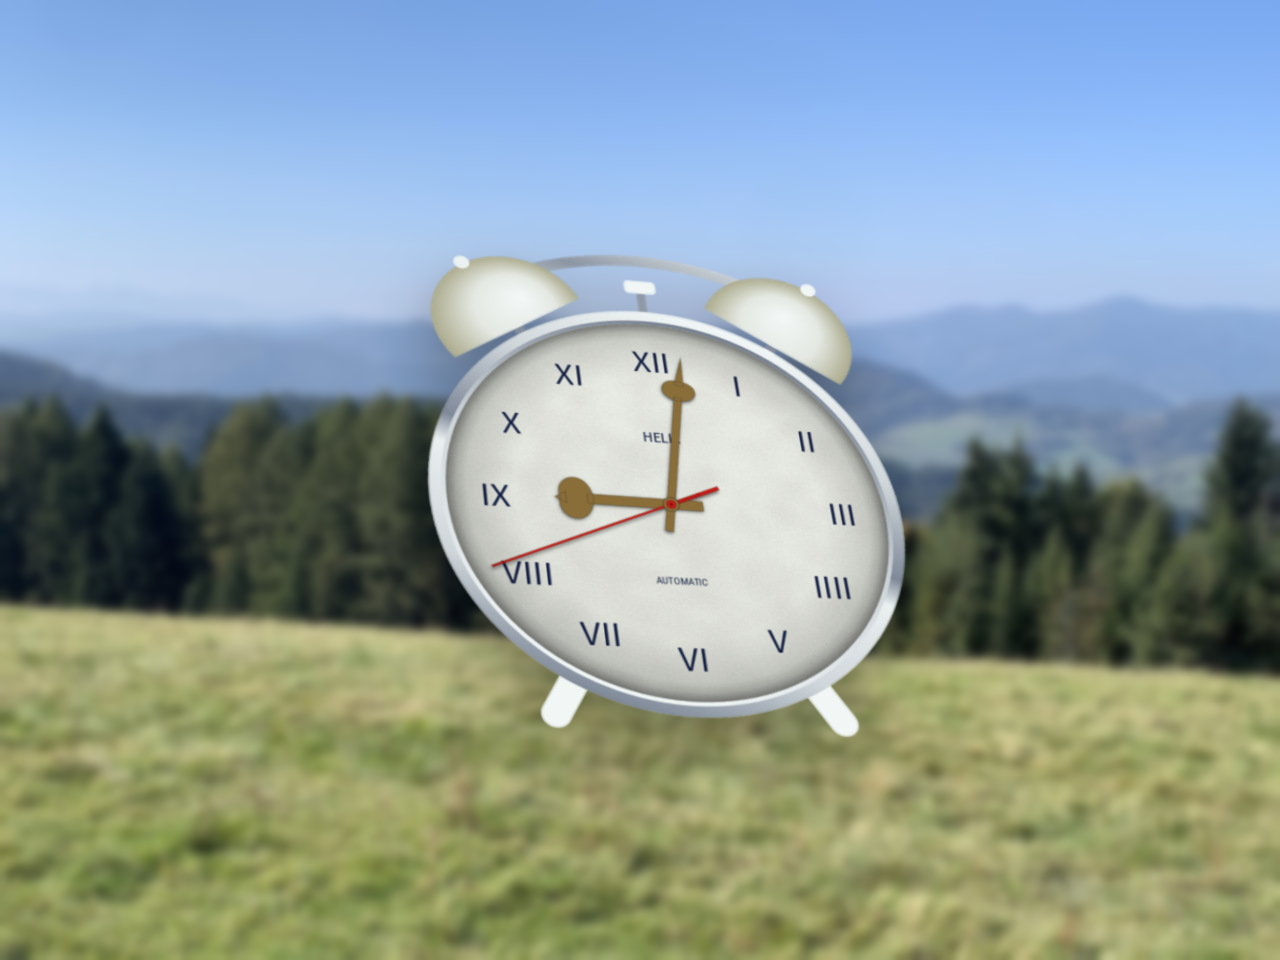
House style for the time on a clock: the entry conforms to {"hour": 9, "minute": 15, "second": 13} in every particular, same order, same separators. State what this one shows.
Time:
{"hour": 9, "minute": 1, "second": 41}
